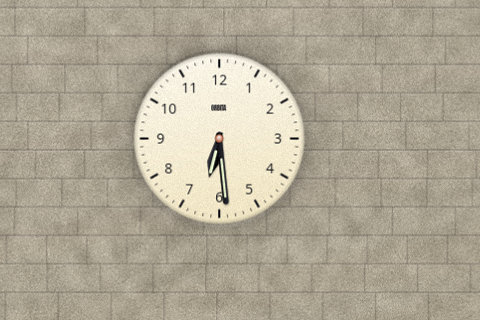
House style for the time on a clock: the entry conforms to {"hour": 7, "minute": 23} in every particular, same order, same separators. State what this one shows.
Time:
{"hour": 6, "minute": 29}
